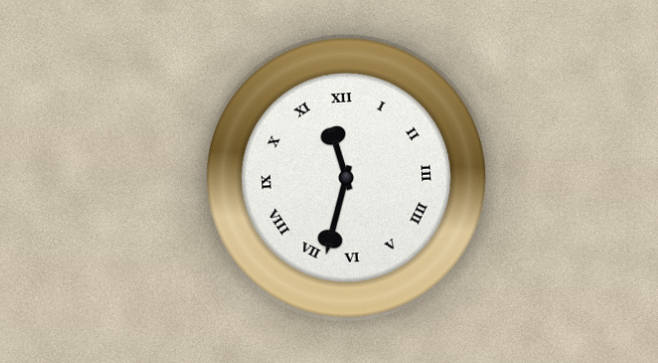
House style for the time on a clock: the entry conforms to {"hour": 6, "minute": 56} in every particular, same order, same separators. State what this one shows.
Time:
{"hour": 11, "minute": 33}
